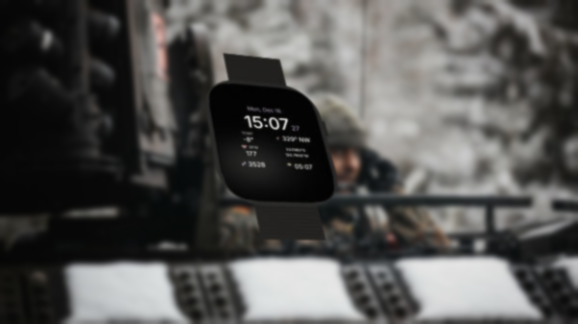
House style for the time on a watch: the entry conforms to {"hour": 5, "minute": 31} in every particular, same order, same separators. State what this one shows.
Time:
{"hour": 15, "minute": 7}
